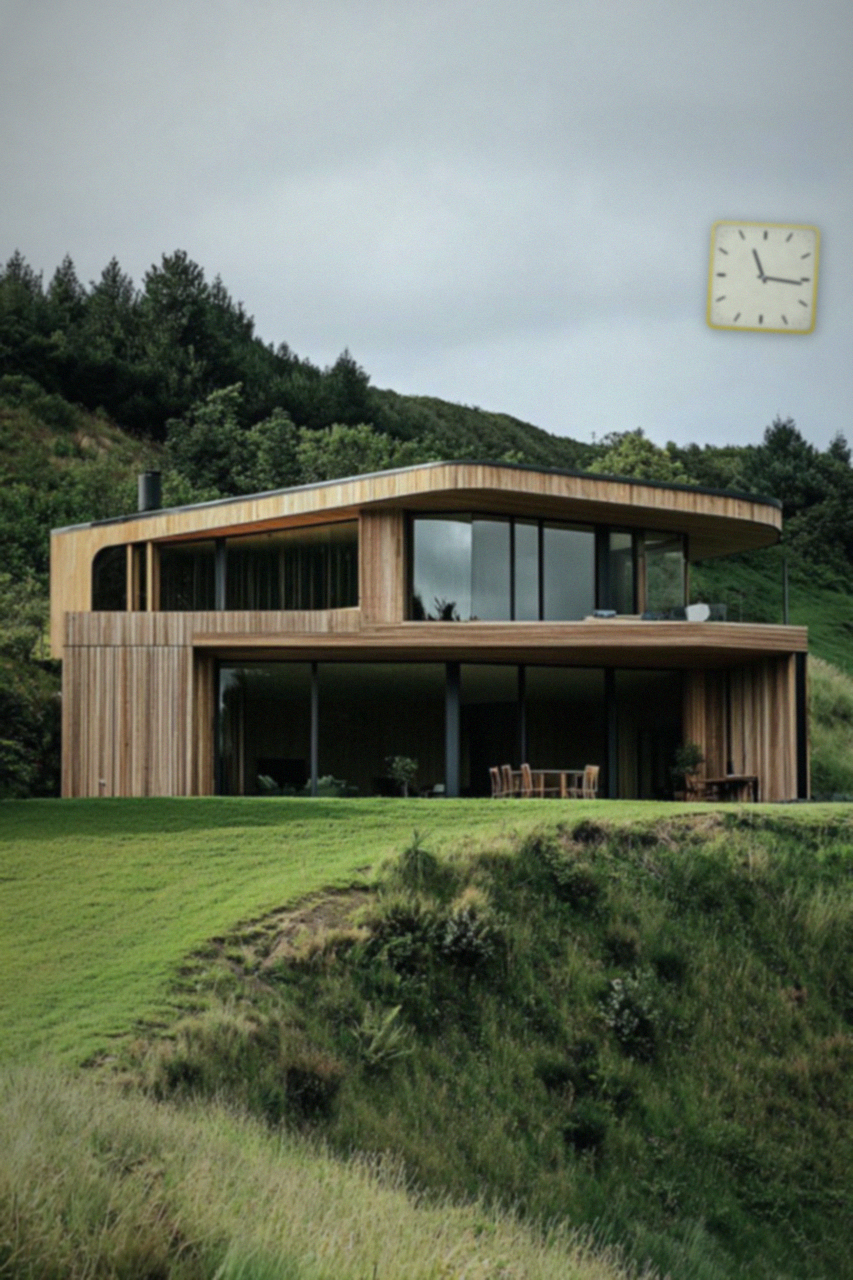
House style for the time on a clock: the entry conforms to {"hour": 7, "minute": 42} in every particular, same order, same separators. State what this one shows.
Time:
{"hour": 11, "minute": 16}
